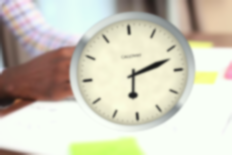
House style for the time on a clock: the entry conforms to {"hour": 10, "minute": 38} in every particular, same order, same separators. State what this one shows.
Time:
{"hour": 6, "minute": 12}
